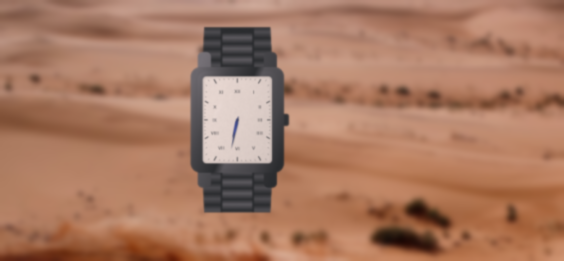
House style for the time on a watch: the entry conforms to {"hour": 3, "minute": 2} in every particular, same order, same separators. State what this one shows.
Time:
{"hour": 6, "minute": 32}
